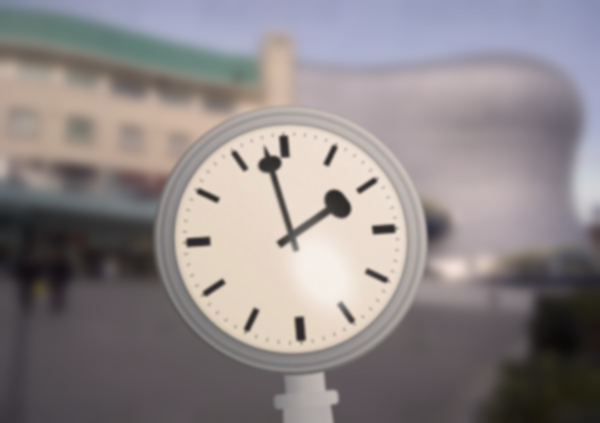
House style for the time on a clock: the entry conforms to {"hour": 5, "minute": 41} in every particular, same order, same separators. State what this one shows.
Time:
{"hour": 1, "minute": 58}
